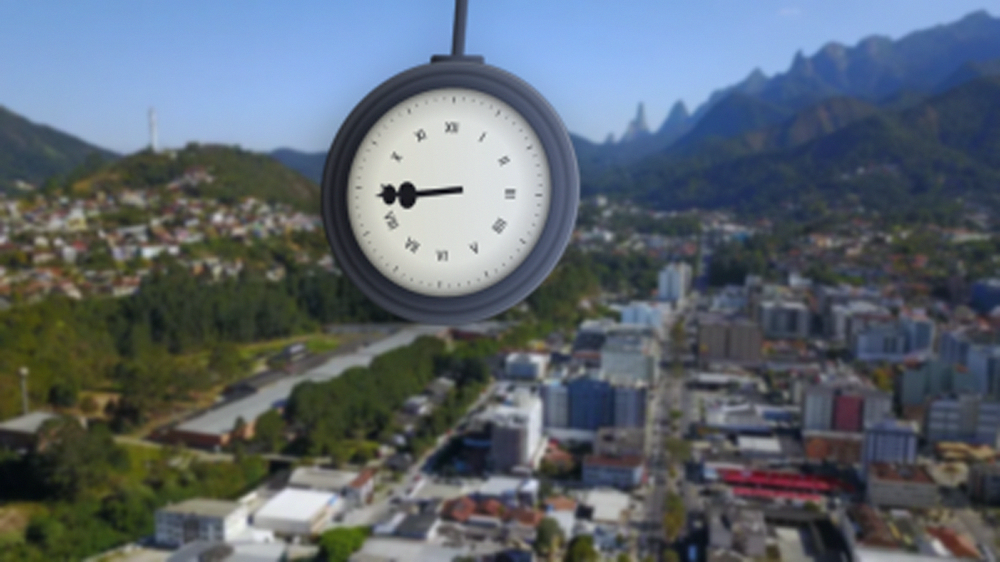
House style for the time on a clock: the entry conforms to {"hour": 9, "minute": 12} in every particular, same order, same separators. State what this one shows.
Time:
{"hour": 8, "minute": 44}
